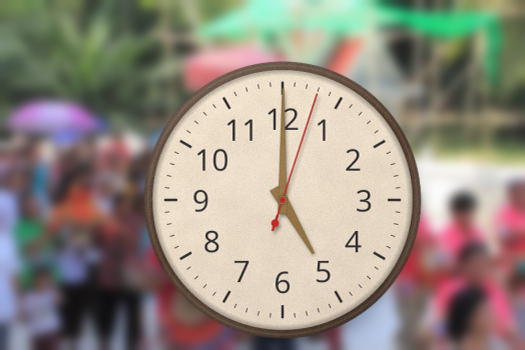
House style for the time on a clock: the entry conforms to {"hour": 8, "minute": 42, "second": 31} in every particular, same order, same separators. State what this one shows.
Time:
{"hour": 5, "minute": 0, "second": 3}
